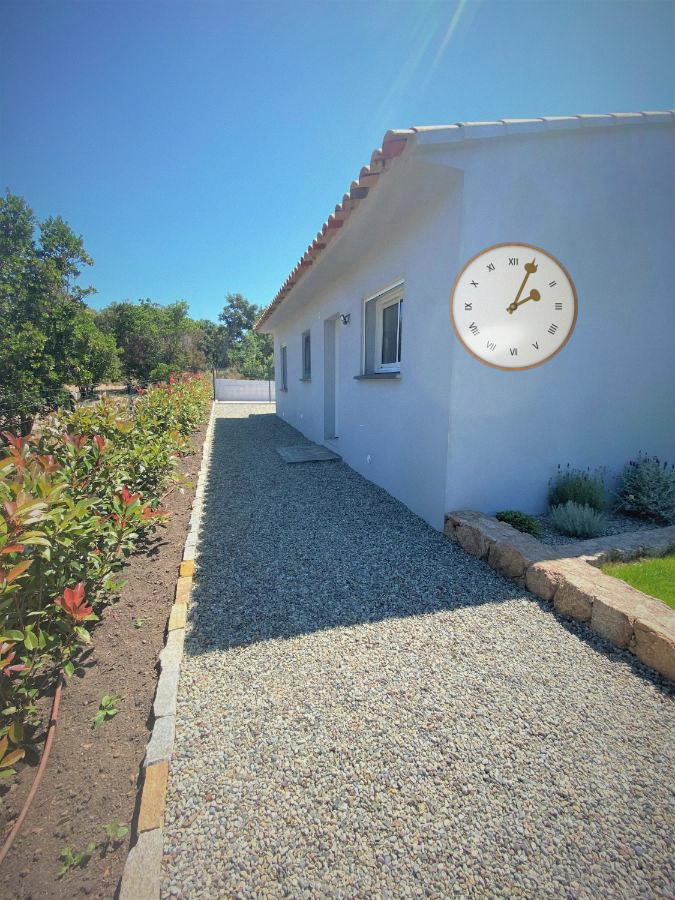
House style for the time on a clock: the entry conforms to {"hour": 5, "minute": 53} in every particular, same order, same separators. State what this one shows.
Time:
{"hour": 2, "minute": 4}
